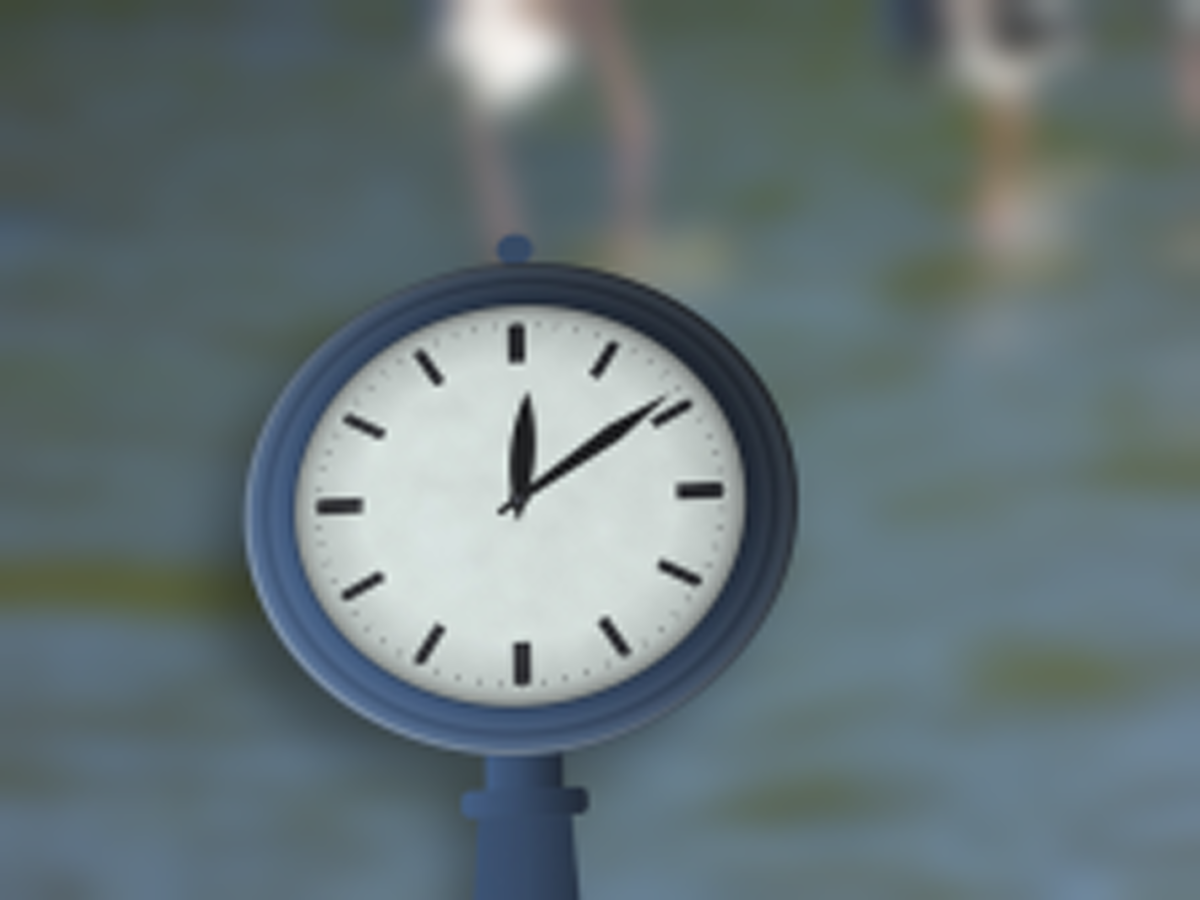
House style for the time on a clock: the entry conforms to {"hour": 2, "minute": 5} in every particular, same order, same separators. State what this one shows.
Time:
{"hour": 12, "minute": 9}
